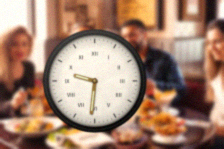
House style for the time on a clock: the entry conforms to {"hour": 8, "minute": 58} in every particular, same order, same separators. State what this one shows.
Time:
{"hour": 9, "minute": 31}
